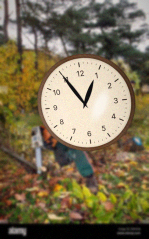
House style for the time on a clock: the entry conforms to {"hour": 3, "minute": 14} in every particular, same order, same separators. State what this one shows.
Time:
{"hour": 12, "minute": 55}
